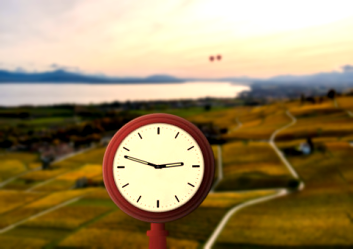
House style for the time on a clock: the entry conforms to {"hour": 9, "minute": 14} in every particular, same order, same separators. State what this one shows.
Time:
{"hour": 2, "minute": 48}
